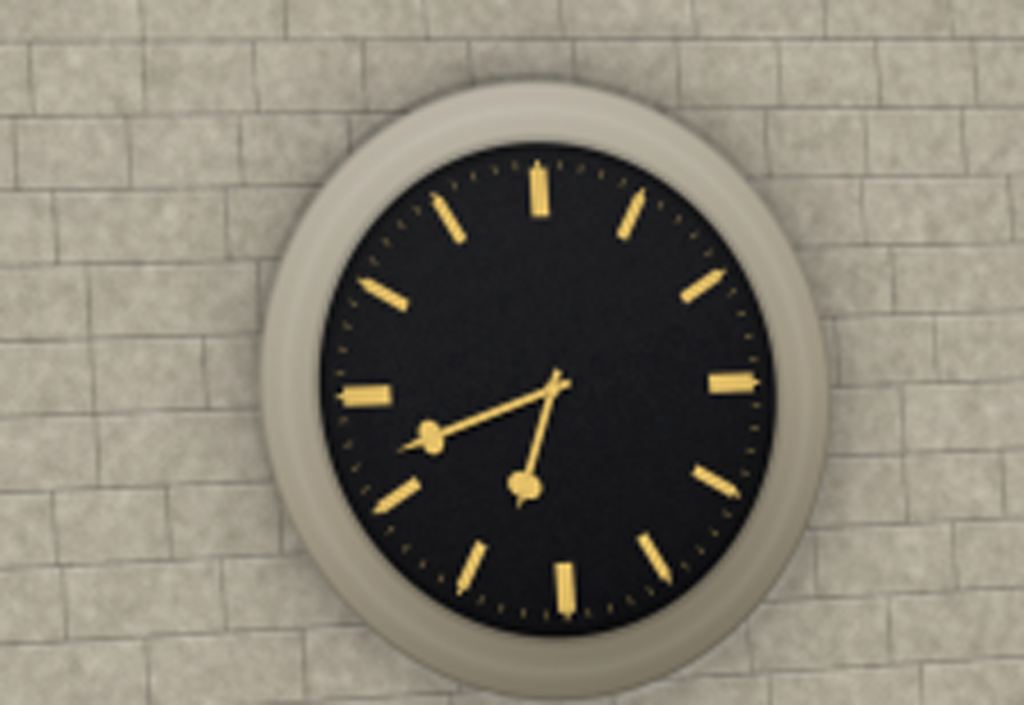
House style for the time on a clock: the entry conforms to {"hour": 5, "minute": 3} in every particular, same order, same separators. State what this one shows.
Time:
{"hour": 6, "minute": 42}
